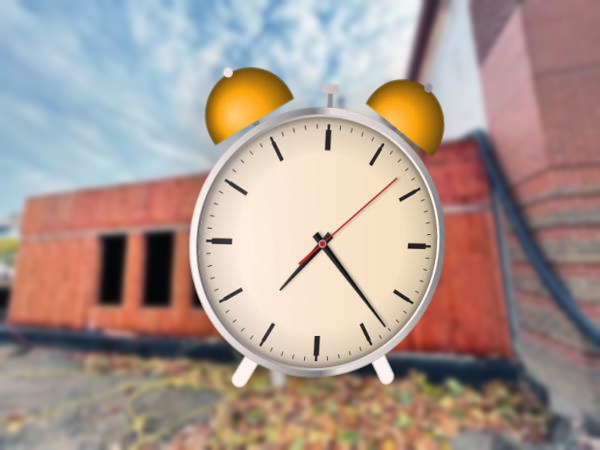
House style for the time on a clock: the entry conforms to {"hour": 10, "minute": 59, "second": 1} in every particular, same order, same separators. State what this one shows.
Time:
{"hour": 7, "minute": 23, "second": 8}
